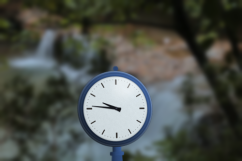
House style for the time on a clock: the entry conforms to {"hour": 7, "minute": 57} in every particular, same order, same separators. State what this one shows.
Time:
{"hour": 9, "minute": 46}
